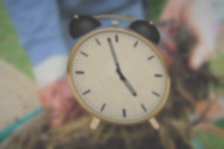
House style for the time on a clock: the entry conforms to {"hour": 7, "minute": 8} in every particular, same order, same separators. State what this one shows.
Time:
{"hour": 4, "minute": 58}
